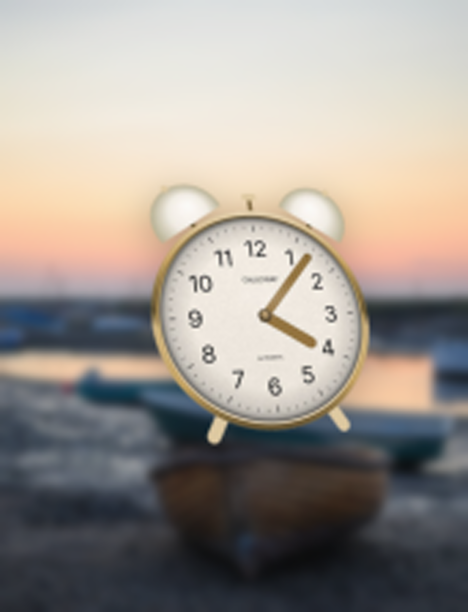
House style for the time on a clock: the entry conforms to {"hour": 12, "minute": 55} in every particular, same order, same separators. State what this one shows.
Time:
{"hour": 4, "minute": 7}
